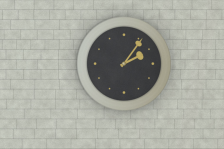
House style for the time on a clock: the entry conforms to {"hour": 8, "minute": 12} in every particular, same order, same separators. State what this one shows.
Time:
{"hour": 2, "minute": 6}
